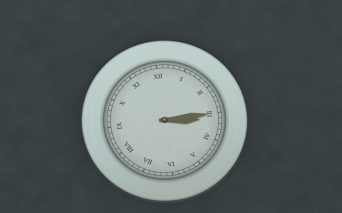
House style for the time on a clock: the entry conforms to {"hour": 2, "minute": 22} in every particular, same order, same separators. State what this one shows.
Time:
{"hour": 3, "minute": 15}
